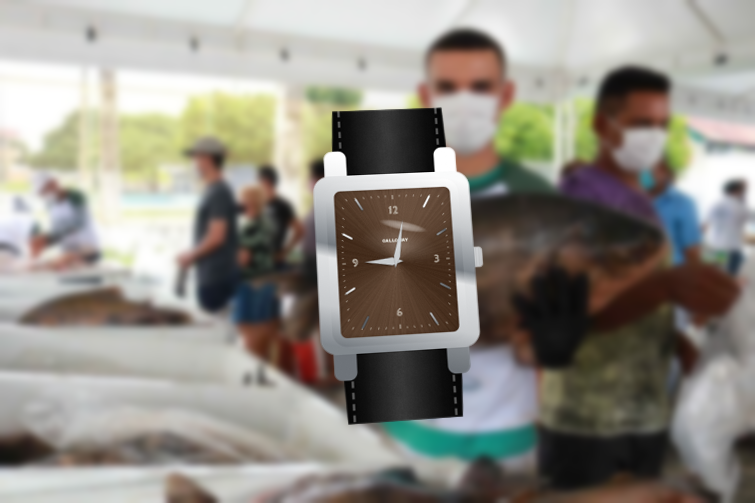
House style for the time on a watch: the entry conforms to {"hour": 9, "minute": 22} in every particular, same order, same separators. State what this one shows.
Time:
{"hour": 9, "minute": 2}
